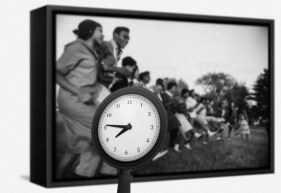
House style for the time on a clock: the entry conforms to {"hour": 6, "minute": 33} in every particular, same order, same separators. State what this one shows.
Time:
{"hour": 7, "minute": 46}
